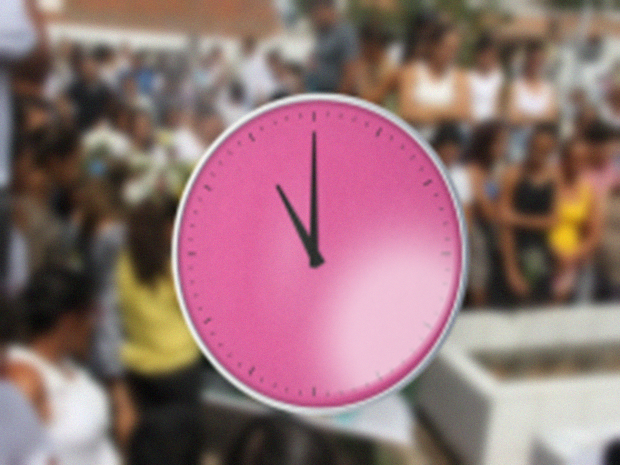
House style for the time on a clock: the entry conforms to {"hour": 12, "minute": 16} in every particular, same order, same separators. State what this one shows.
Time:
{"hour": 11, "minute": 0}
